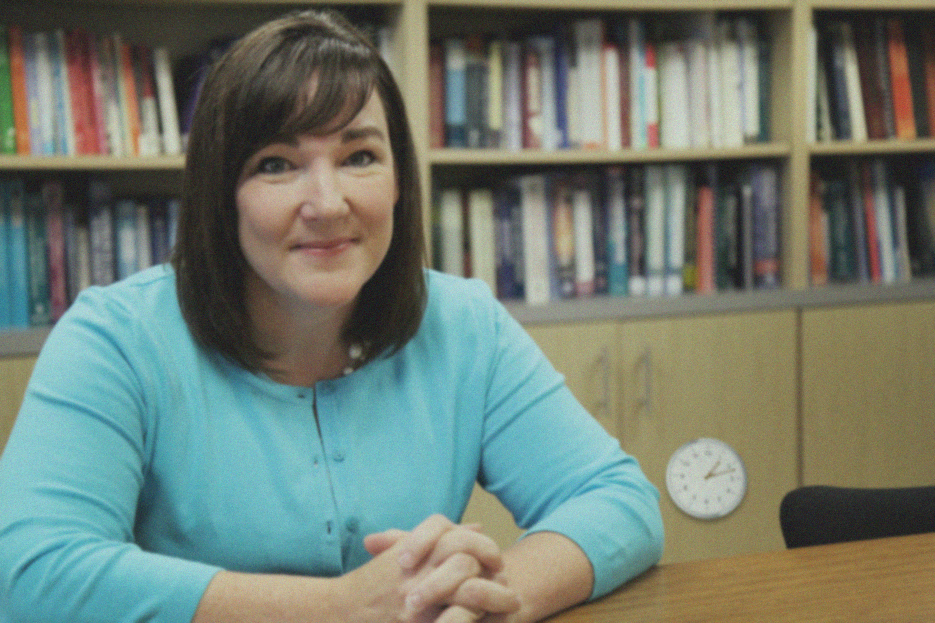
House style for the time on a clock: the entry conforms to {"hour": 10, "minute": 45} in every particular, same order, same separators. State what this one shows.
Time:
{"hour": 1, "minute": 12}
